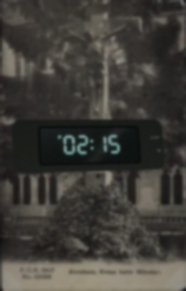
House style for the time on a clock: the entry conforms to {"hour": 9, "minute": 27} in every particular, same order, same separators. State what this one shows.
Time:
{"hour": 2, "minute": 15}
